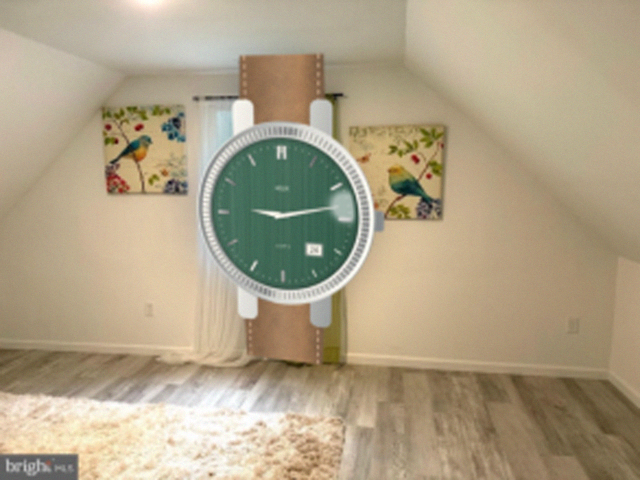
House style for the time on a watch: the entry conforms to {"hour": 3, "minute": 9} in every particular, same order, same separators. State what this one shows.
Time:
{"hour": 9, "minute": 13}
